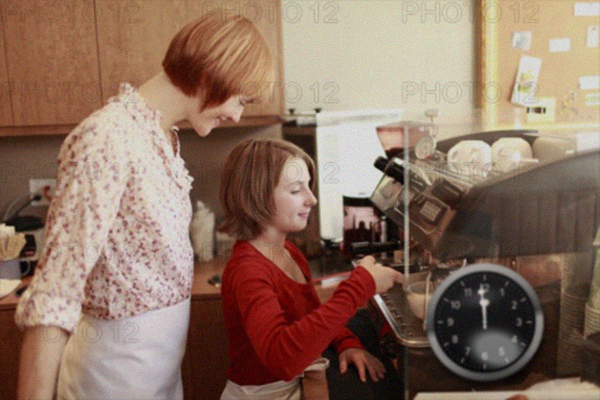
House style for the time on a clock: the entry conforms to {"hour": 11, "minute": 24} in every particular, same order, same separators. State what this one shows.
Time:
{"hour": 11, "minute": 59}
